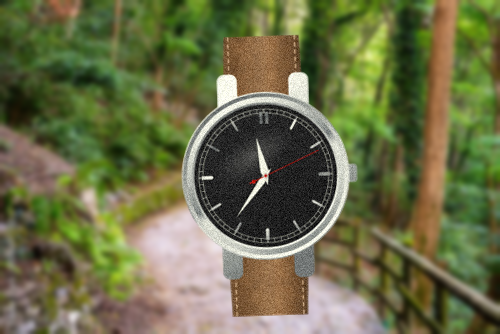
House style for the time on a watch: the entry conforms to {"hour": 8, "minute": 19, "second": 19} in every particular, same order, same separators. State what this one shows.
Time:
{"hour": 11, "minute": 36, "second": 11}
